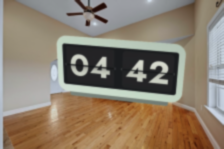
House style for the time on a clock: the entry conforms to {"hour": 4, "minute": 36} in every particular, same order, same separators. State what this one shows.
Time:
{"hour": 4, "minute": 42}
